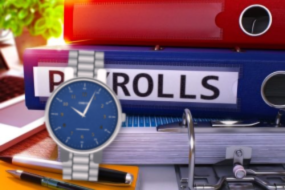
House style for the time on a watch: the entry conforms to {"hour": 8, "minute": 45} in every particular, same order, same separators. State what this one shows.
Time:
{"hour": 10, "minute": 4}
